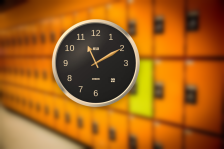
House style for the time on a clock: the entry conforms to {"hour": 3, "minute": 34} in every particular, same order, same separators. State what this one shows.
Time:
{"hour": 11, "minute": 10}
